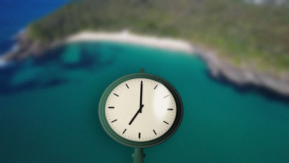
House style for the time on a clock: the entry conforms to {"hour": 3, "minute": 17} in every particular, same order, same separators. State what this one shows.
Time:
{"hour": 7, "minute": 0}
